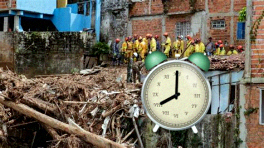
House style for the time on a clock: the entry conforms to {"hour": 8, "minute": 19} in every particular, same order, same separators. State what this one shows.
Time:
{"hour": 8, "minute": 0}
